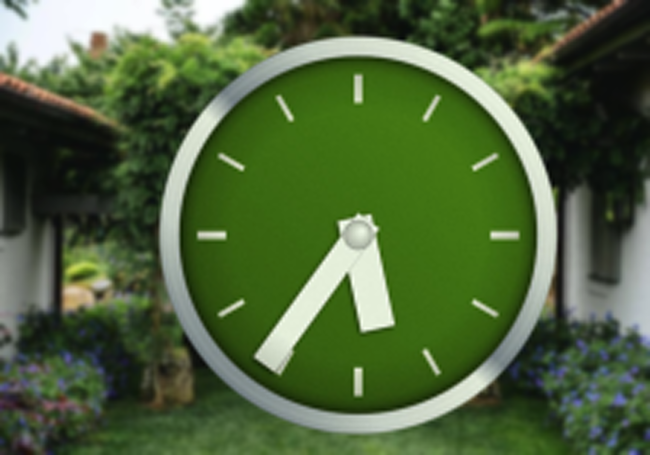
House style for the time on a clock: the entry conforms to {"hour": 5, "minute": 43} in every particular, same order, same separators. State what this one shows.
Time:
{"hour": 5, "minute": 36}
